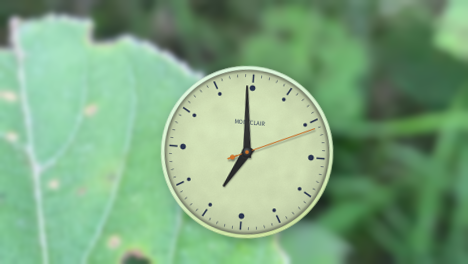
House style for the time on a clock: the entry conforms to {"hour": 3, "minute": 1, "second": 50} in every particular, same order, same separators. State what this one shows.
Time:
{"hour": 6, "minute": 59, "second": 11}
